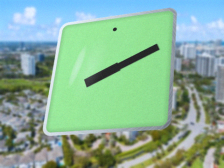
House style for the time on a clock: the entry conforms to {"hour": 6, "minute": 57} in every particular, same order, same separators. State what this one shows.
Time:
{"hour": 8, "minute": 11}
